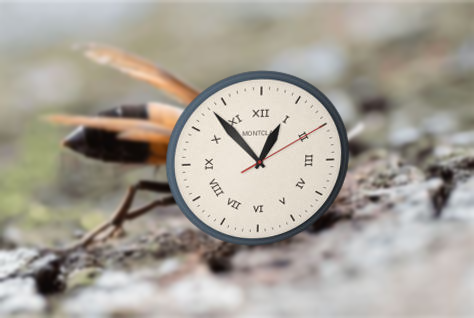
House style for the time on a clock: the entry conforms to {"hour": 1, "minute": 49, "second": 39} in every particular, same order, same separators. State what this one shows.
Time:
{"hour": 12, "minute": 53, "second": 10}
